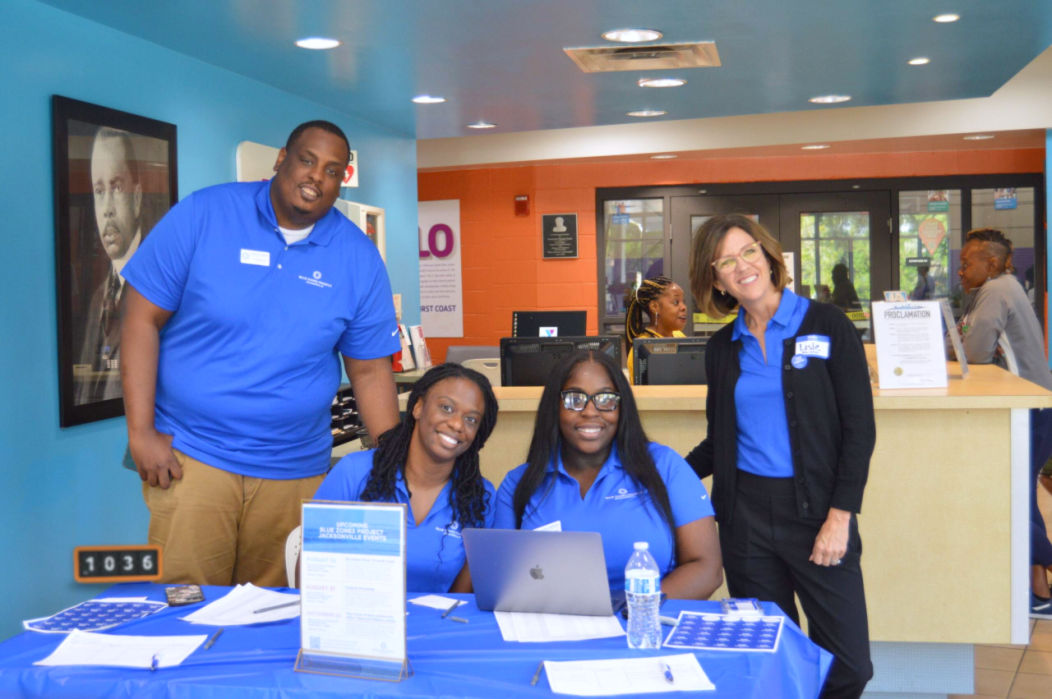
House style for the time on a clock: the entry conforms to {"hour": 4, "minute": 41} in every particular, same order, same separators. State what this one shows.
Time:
{"hour": 10, "minute": 36}
